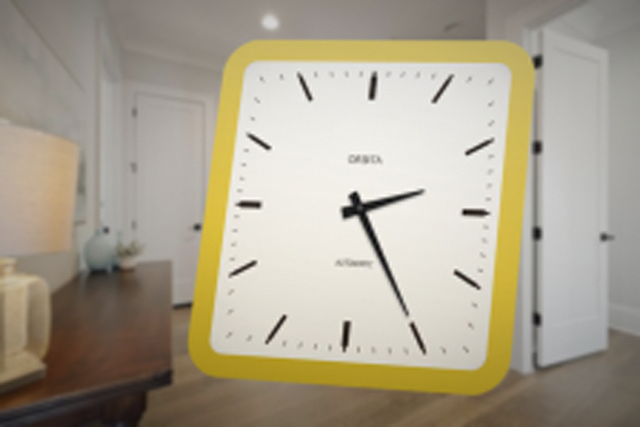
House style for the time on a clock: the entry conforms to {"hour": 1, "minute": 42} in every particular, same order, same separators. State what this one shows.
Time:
{"hour": 2, "minute": 25}
